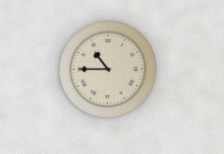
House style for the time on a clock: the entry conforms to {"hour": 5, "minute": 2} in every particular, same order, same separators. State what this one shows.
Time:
{"hour": 10, "minute": 45}
